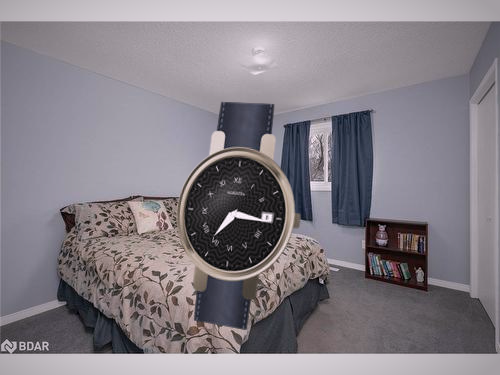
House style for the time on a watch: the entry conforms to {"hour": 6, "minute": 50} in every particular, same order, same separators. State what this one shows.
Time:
{"hour": 7, "minute": 16}
